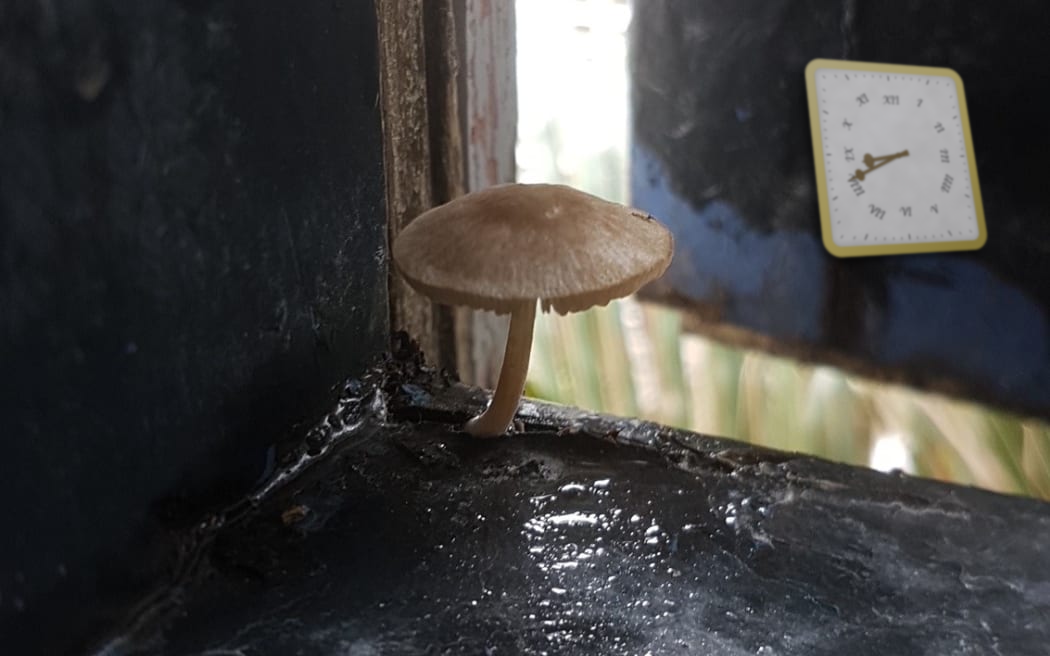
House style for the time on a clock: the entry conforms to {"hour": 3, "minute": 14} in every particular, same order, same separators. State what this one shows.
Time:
{"hour": 8, "minute": 41}
